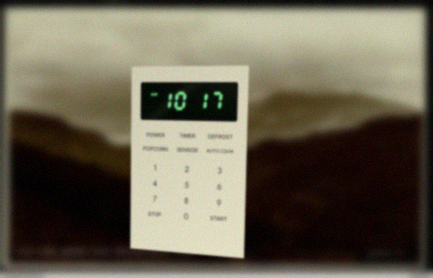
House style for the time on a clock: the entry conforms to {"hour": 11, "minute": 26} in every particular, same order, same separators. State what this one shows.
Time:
{"hour": 10, "minute": 17}
